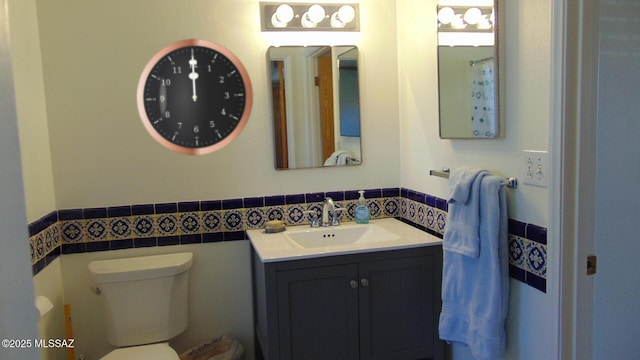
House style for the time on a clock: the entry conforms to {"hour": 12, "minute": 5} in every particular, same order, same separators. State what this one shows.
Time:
{"hour": 12, "minute": 0}
